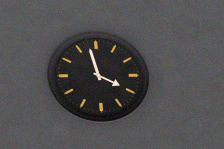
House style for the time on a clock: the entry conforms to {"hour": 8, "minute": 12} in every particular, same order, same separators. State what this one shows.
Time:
{"hour": 3, "minute": 58}
